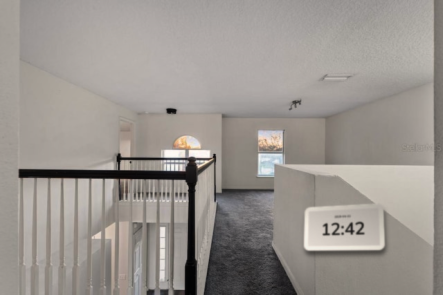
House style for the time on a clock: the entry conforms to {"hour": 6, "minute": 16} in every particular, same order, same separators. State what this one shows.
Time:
{"hour": 12, "minute": 42}
